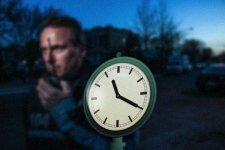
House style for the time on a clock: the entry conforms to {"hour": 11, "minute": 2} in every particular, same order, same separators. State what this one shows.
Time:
{"hour": 11, "minute": 20}
